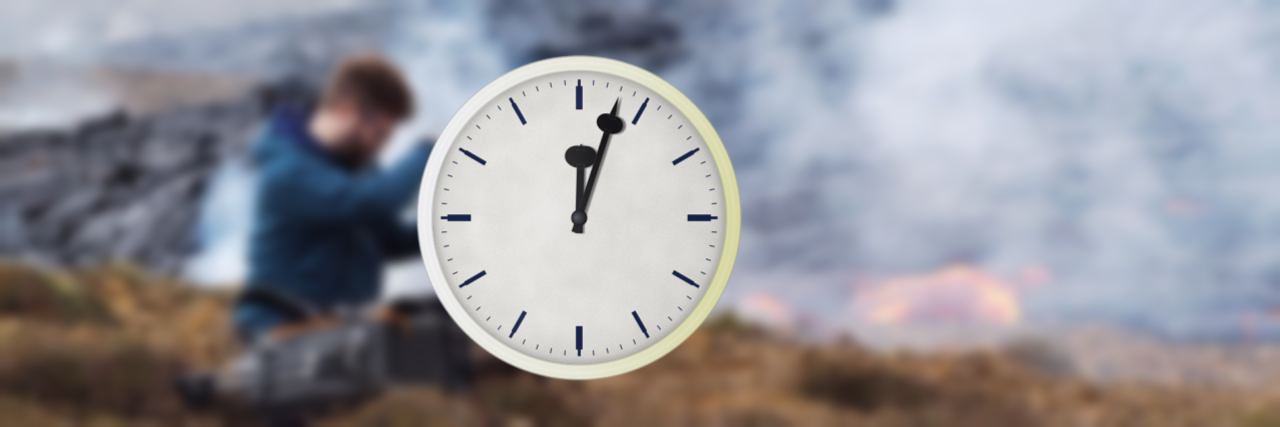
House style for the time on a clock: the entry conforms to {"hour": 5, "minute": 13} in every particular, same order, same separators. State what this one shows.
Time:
{"hour": 12, "minute": 3}
